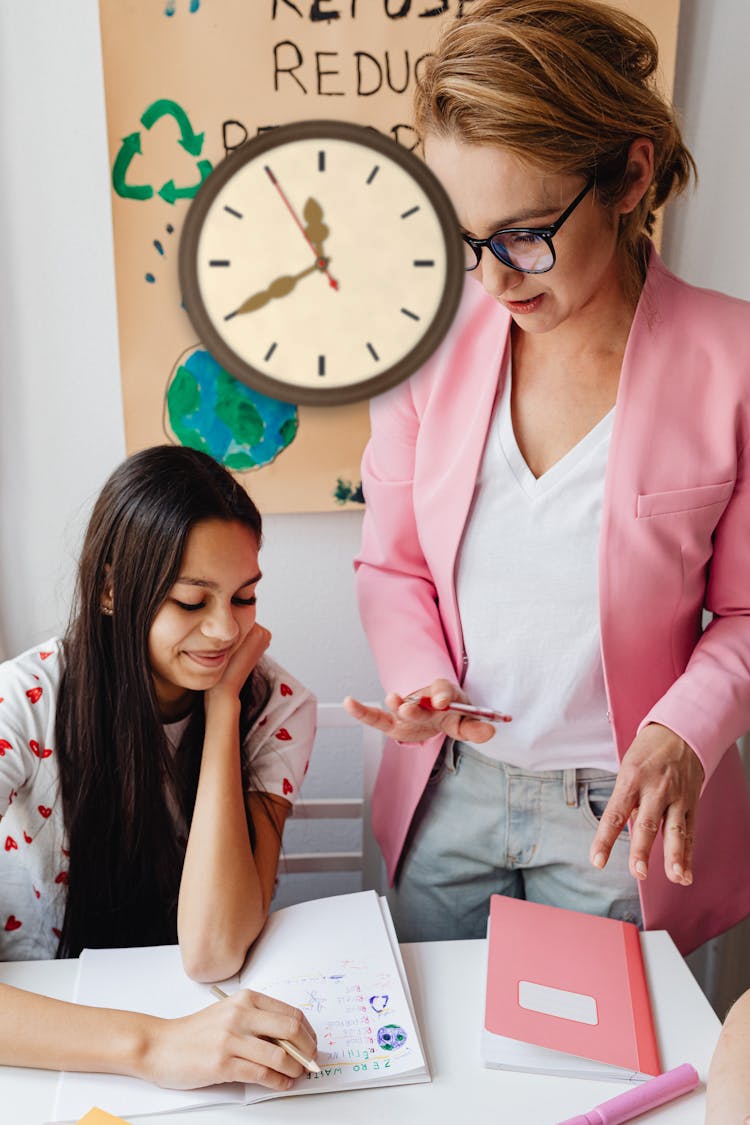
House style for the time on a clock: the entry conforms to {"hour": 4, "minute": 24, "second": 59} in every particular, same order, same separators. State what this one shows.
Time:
{"hour": 11, "minute": 39, "second": 55}
